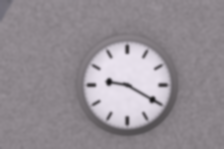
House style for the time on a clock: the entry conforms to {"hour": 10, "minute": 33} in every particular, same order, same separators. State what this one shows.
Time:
{"hour": 9, "minute": 20}
